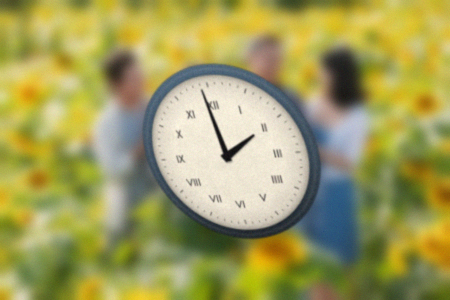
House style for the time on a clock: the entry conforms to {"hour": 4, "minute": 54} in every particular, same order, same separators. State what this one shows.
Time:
{"hour": 1, "minute": 59}
